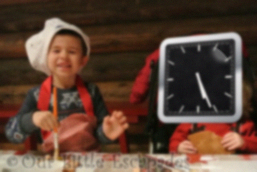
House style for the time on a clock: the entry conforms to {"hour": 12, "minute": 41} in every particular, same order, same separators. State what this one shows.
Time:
{"hour": 5, "minute": 26}
